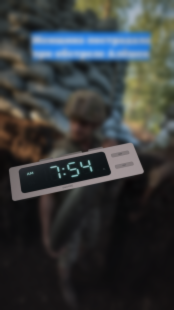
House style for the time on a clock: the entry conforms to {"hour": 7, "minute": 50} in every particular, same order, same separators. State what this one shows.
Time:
{"hour": 7, "minute": 54}
